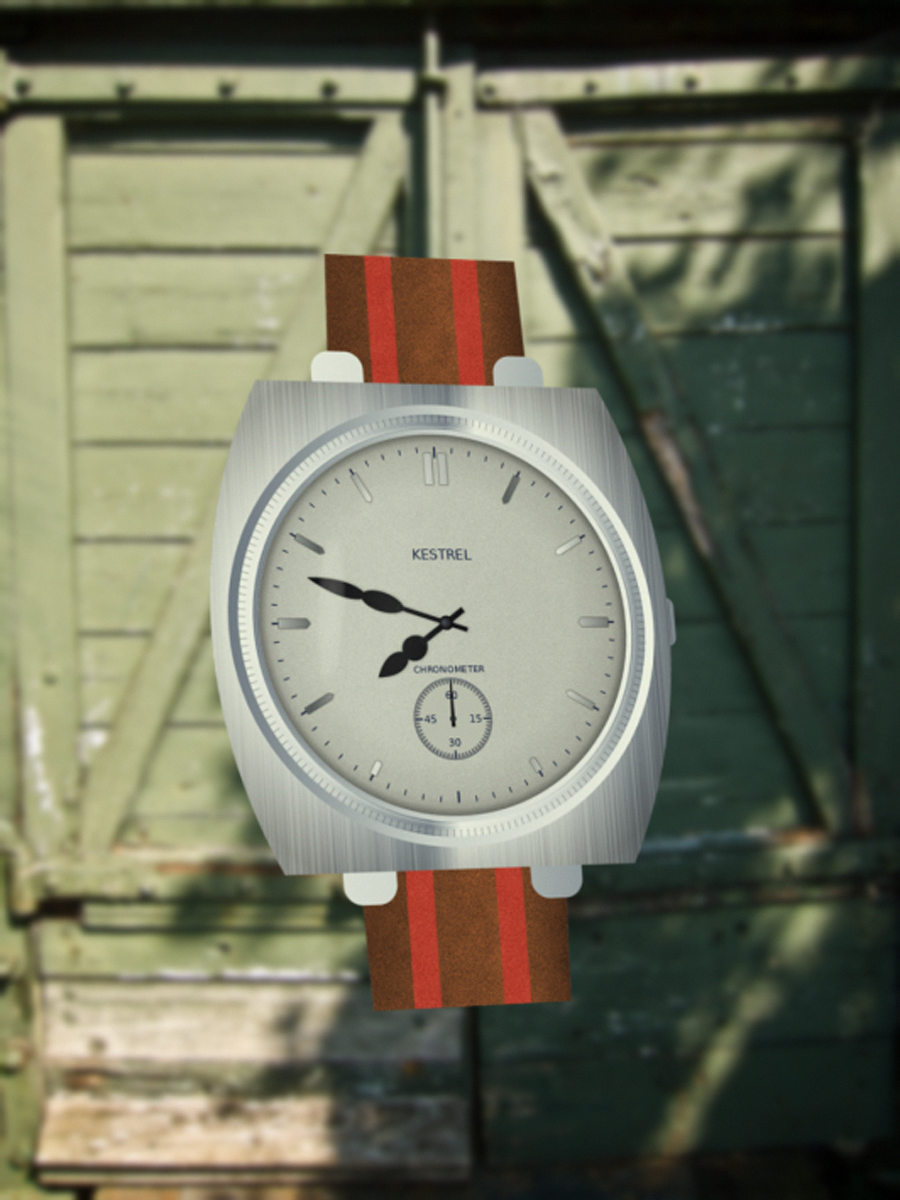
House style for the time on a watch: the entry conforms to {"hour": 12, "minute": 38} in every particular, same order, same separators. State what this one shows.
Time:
{"hour": 7, "minute": 48}
